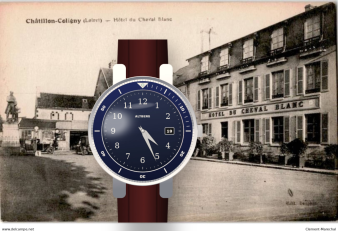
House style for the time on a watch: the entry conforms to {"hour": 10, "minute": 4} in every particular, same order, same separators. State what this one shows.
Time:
{"hour": 4, "minute": 26}
